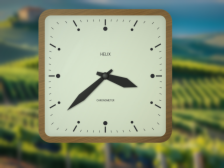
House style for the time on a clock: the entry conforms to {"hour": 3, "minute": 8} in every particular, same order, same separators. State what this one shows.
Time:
{"hour": 3, "minute": 38}
